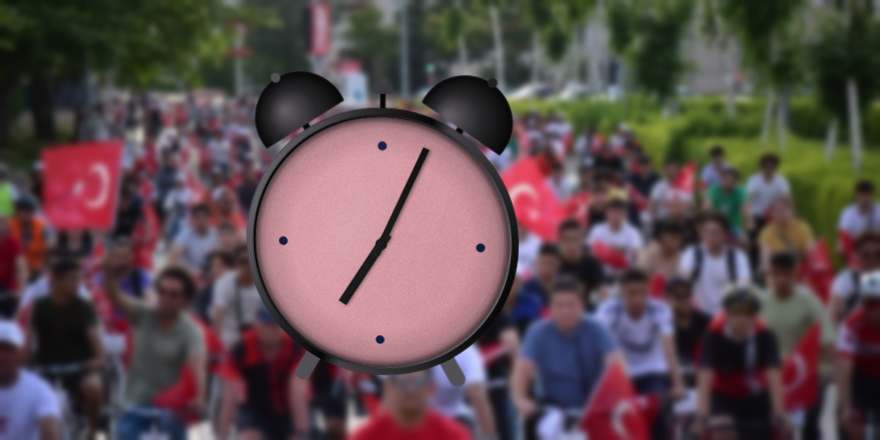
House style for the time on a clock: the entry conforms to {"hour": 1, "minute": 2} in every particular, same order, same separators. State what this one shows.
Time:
{"hour": 7, "minute": 4}
